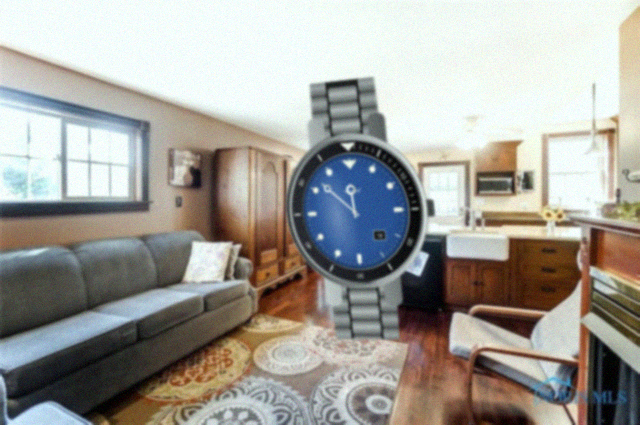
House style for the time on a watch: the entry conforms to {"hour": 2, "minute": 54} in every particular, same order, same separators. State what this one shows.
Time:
{"hour": 11, "minute": 52}
